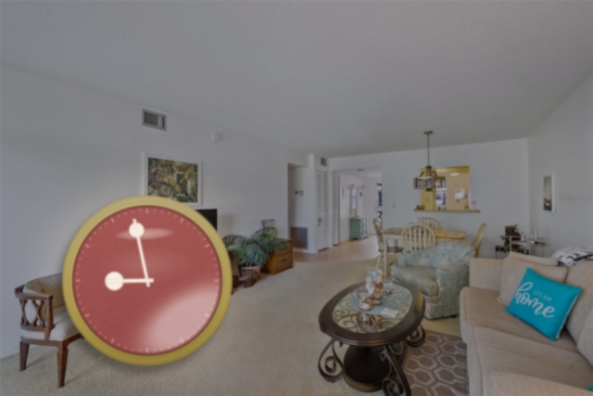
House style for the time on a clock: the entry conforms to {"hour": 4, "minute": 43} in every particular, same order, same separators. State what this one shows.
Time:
{"hour": 8, "minute": 58}
